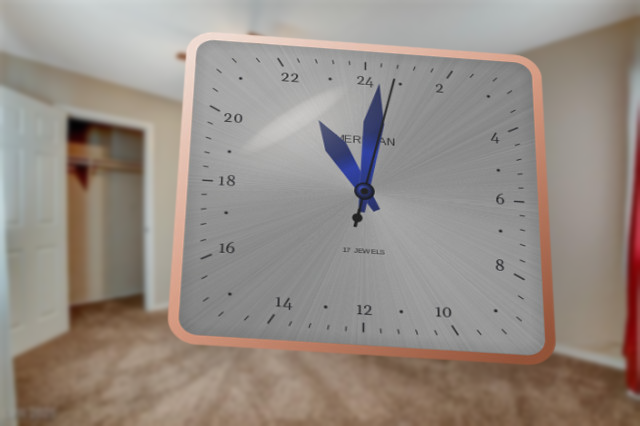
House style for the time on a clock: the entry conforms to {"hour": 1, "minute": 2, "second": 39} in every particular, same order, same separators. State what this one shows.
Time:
{"hour": 22, "minute": 1, "second": 2}
